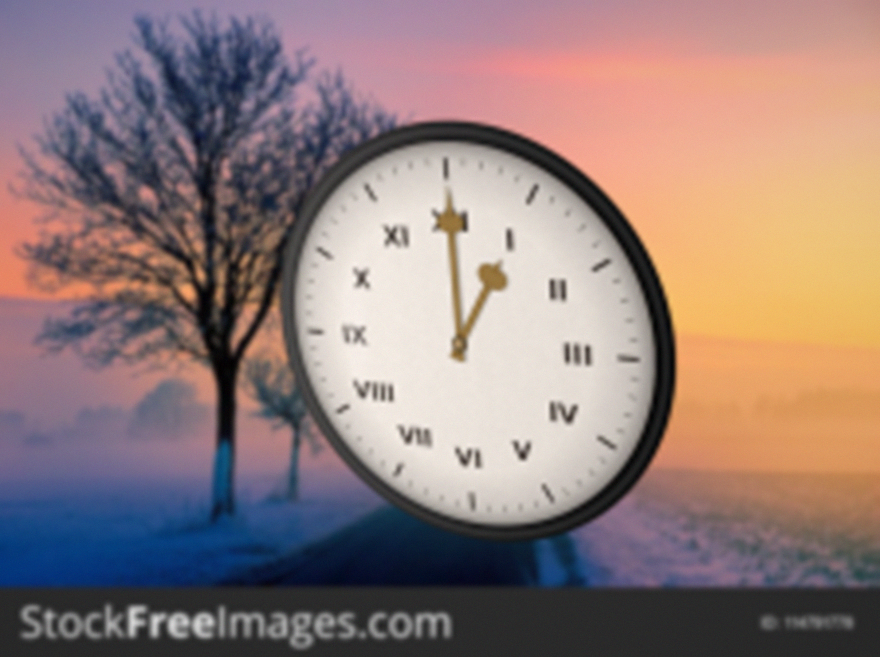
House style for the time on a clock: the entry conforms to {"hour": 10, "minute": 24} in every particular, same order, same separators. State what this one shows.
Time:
{"hour": 1, "minute": 0}
